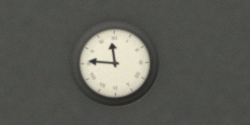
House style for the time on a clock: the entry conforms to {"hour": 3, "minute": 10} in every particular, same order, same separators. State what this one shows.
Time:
{"hour": 11, "minute": 46}
